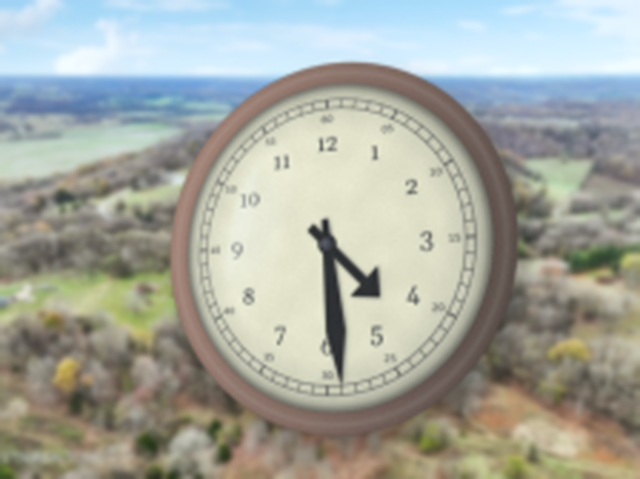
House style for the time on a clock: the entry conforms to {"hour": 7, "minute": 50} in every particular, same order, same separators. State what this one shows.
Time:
{"hour": 4, "minute": 29}
